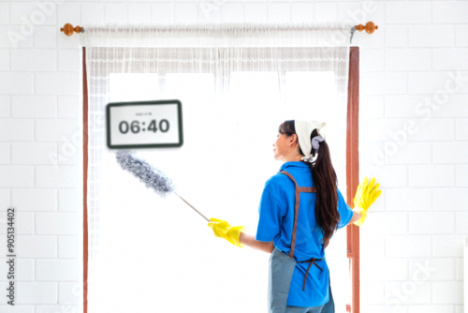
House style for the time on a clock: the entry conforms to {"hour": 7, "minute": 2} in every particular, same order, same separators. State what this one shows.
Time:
{"hour": 6, "minute": 40}
